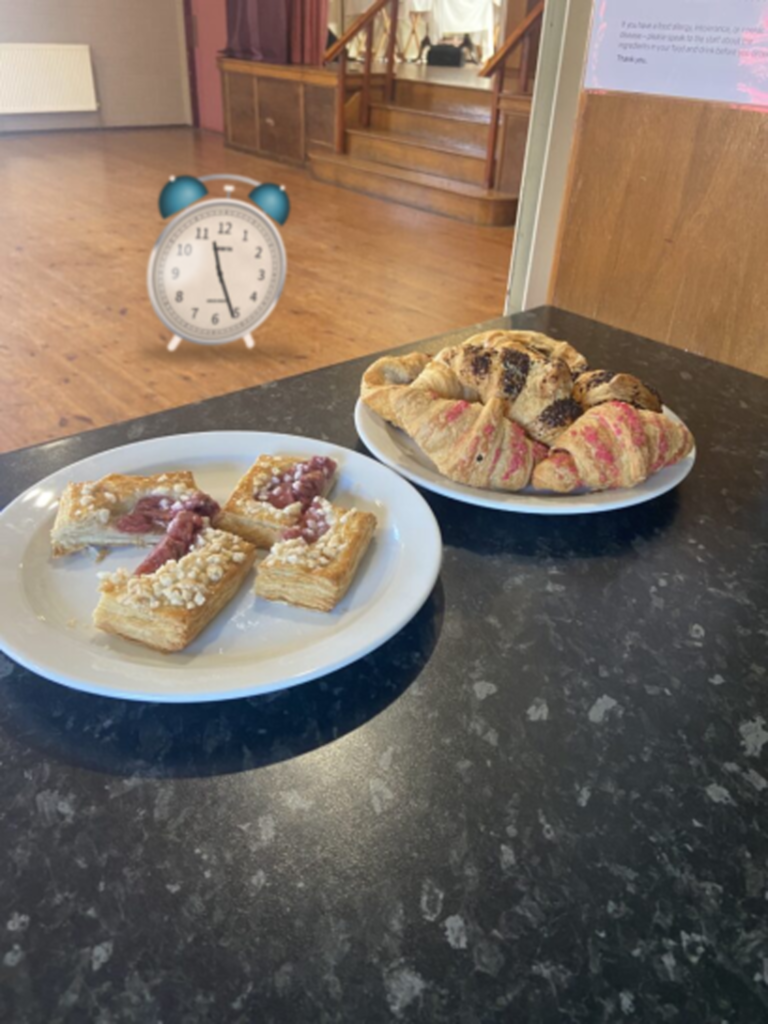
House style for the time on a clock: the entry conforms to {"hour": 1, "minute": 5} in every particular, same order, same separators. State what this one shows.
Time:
{"hour": 11, "minute": 26}
